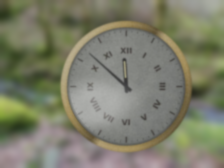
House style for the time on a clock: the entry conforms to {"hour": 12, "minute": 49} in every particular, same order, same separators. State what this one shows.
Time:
{"hour": 11, "minute": 52}
